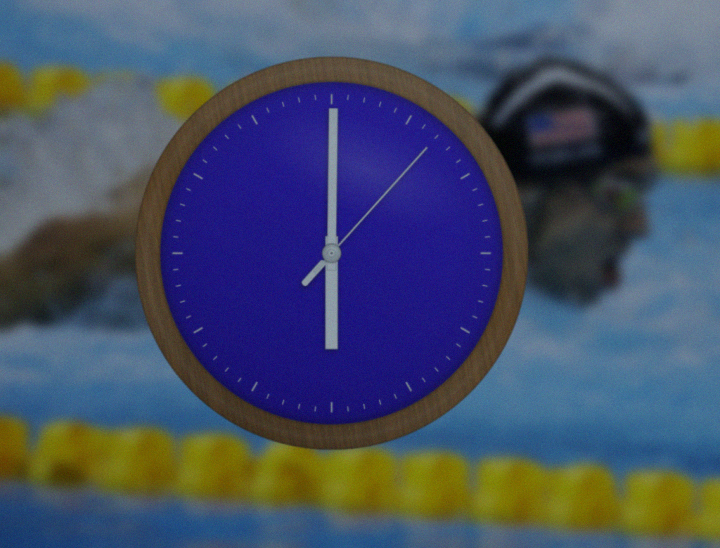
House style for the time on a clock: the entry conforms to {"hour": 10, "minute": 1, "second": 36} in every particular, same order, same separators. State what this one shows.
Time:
{"hour": 6, "minute": 0, "second": 7}
